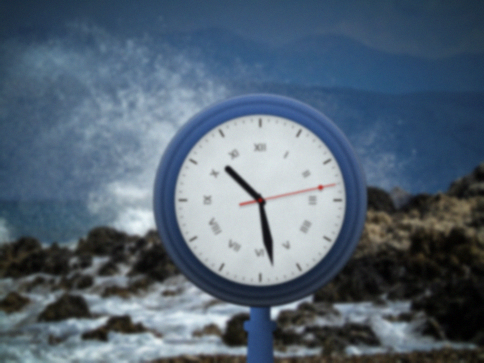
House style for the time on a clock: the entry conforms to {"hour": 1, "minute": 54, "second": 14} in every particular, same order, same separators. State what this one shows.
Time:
{"hour": 10, "minute": 28, "second": 13}
